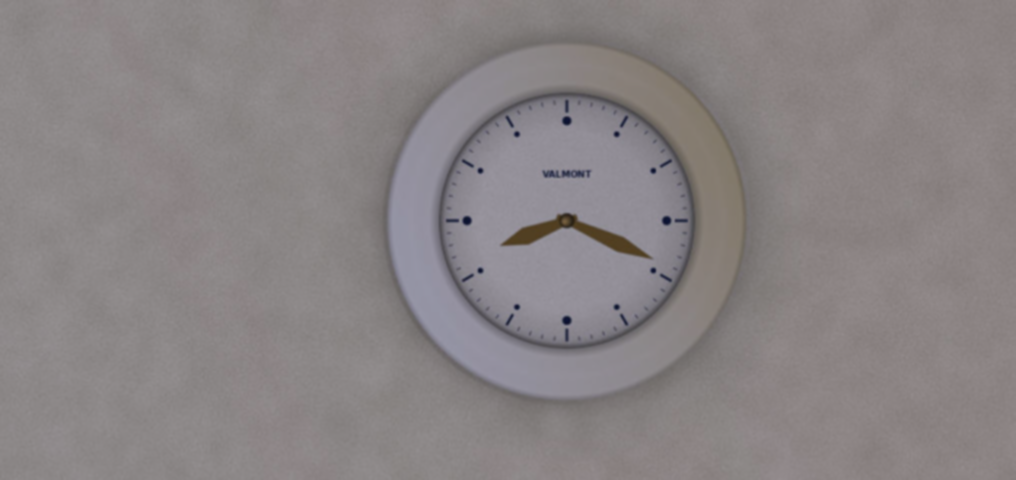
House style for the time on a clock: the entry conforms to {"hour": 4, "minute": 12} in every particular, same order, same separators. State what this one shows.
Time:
{"hour": 8, "minute": 19}
